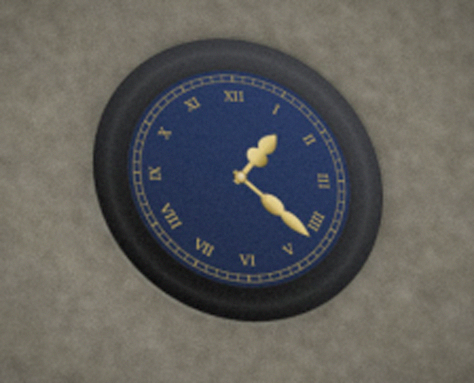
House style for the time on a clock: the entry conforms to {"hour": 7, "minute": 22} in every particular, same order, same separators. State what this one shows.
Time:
{"hour": 1, "minute": 22}
